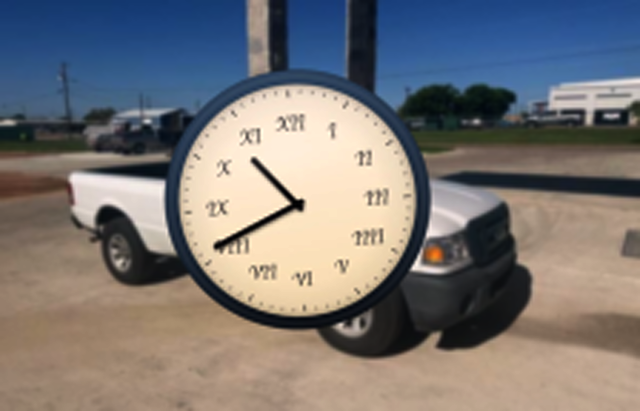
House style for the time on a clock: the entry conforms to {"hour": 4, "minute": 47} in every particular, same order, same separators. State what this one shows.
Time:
{"hour": 10, "minute": 41}
